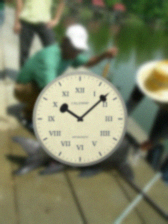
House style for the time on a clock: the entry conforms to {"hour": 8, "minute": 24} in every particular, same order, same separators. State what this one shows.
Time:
{"hour": 10, "minute": 8}
